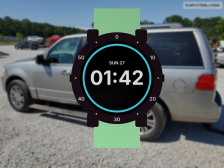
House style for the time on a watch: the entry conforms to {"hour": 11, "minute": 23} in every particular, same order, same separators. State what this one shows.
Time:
{"hour": 1, "minute": 42}
